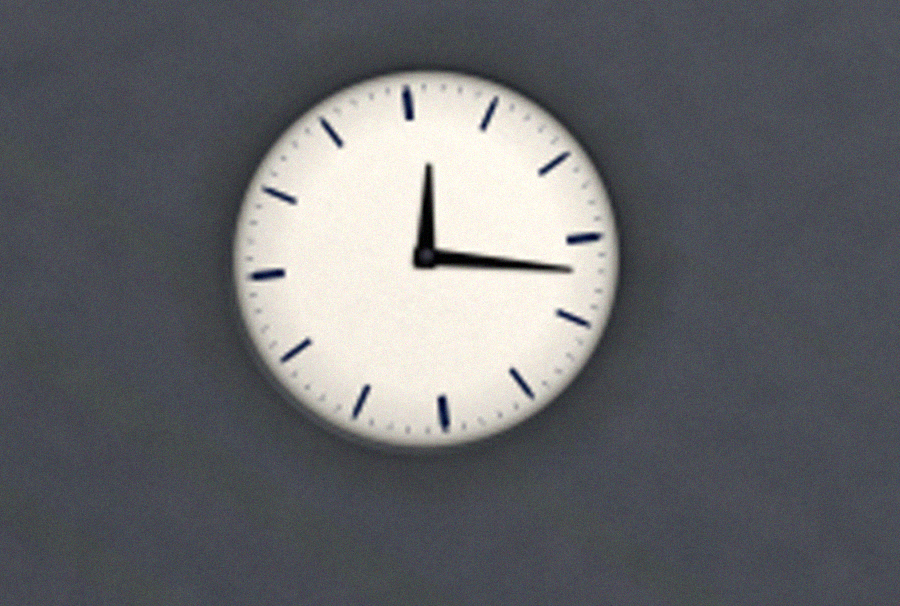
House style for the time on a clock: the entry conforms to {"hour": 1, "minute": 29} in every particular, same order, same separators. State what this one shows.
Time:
{"hour": 12, "minute": 17}
